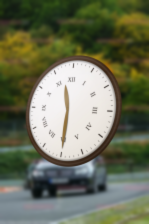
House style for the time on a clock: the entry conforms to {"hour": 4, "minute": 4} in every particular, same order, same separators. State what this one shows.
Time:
{"hour": 11, "minute": 30}
